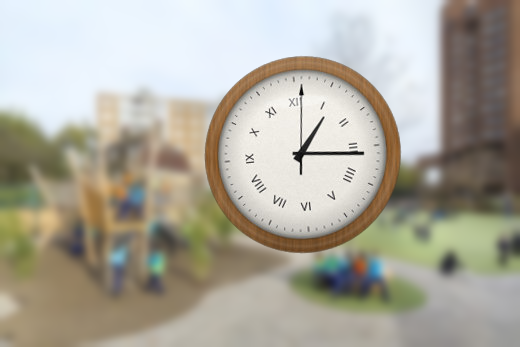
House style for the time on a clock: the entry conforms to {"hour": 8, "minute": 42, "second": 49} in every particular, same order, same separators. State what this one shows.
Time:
{"hour": 1, "minute": 16, "second": 1}
